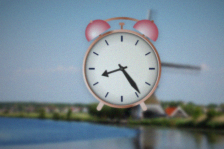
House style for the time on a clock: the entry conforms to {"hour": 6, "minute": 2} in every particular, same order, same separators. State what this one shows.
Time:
{"hour": 8, "minute": 24}
